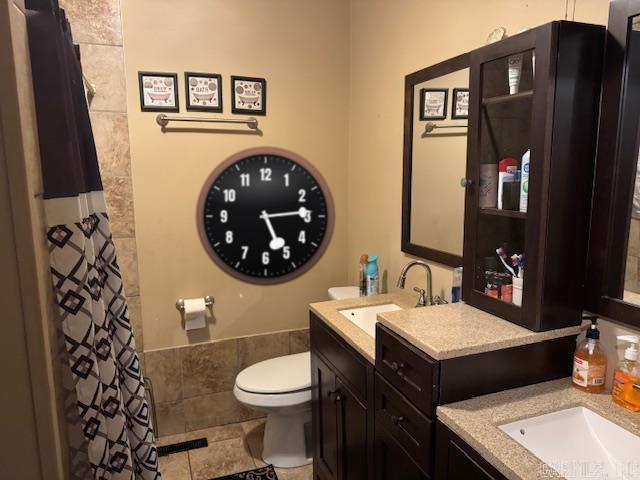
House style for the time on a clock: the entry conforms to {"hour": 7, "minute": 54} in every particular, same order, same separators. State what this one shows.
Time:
{"hour": 5, "minute": 14}
